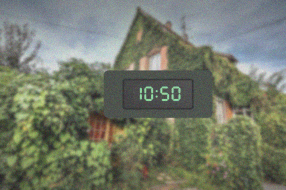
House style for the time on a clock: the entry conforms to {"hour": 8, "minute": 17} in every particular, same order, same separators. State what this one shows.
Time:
{"hour": 10, "minute": 50}
